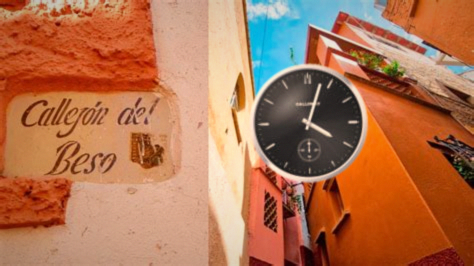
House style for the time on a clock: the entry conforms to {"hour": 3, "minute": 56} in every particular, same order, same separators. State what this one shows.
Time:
{"hour": 4, "minute": 3}
